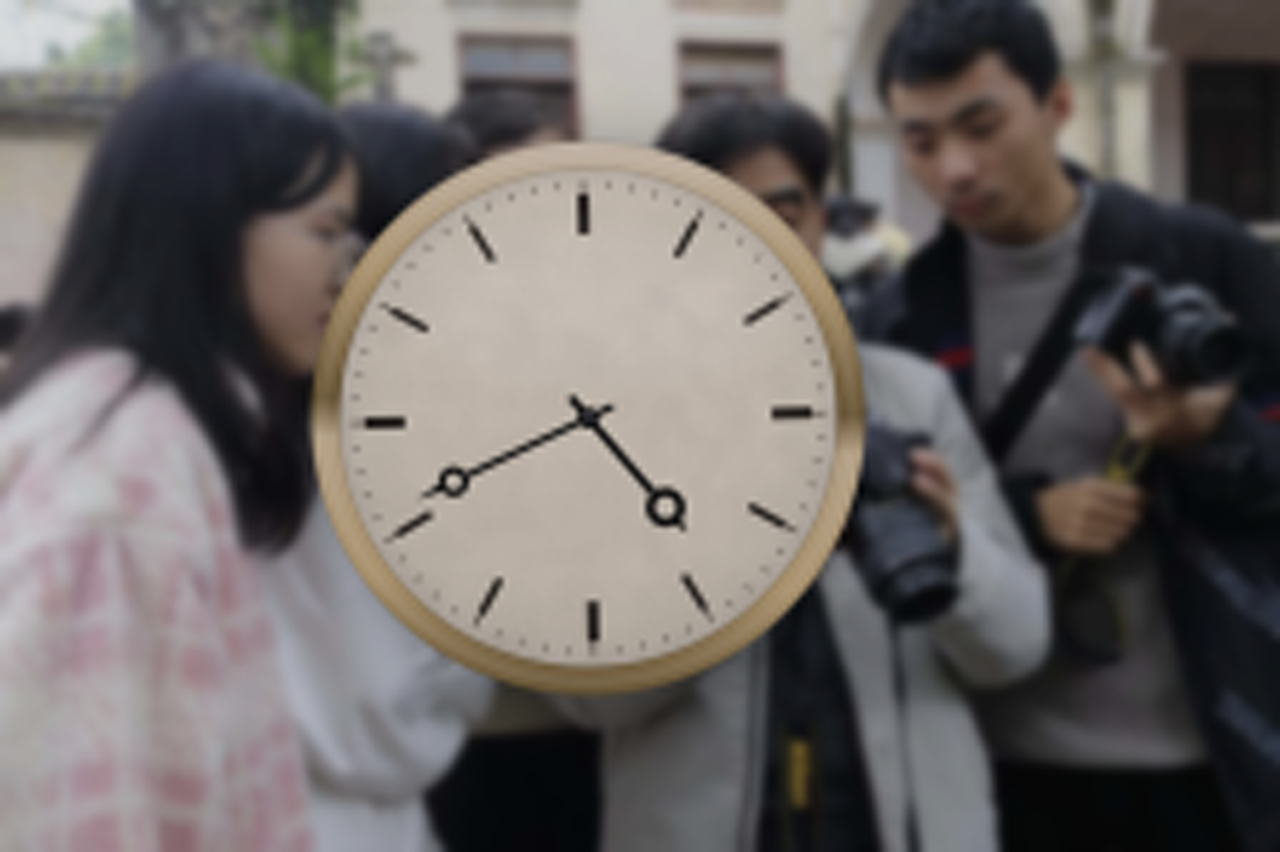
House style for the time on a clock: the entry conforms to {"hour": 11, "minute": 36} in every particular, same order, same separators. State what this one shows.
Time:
{"hour": 4, "minute": 41}
